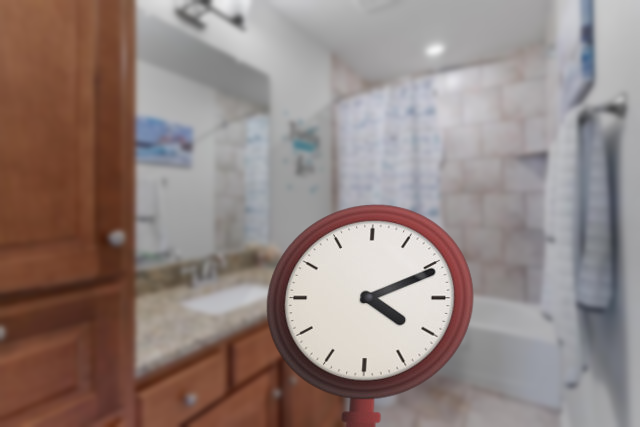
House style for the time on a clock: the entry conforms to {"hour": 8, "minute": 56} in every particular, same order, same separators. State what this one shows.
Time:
{"hour": 4, "minute": 11}
